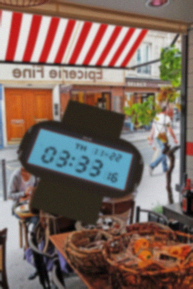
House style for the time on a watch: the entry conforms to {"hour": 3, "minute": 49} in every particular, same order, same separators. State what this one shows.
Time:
{"hour": 3, "minute": 33}
